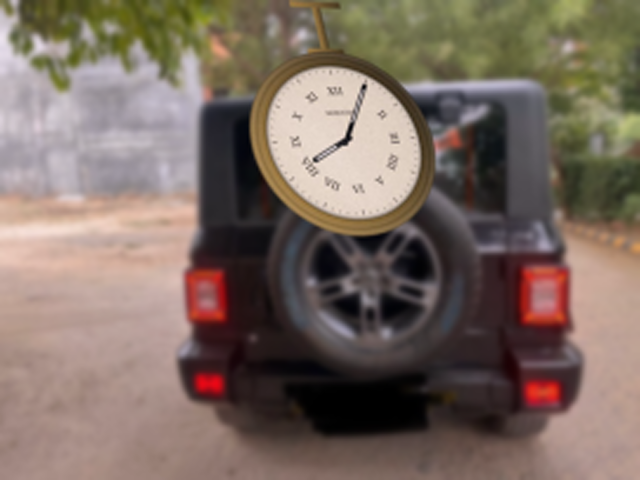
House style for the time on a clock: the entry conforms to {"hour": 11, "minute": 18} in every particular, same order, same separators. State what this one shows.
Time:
{"hour": 8, "minute": 5}
